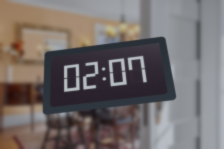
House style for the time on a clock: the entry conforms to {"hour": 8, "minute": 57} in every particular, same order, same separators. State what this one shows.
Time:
{"hour": 2, "minute": 7}
